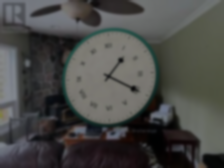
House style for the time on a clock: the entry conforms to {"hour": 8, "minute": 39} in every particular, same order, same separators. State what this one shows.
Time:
{"hour": 1, "minute": 20}
